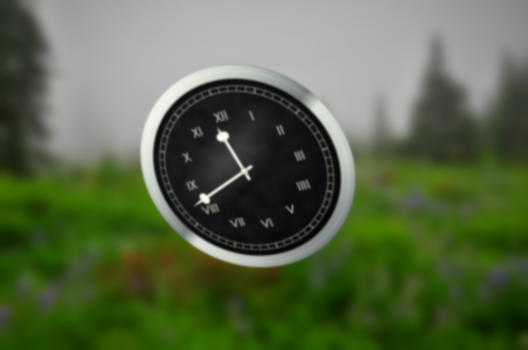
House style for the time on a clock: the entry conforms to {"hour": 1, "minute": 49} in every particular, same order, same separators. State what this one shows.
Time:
{"hour": 11, "minute": 42}
